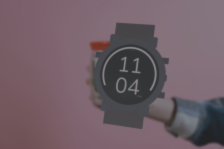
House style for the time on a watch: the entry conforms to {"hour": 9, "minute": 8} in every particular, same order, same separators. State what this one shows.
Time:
{"hour": 11, "minute": 4}
